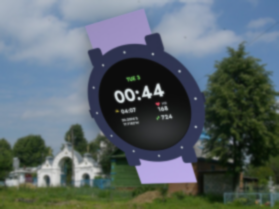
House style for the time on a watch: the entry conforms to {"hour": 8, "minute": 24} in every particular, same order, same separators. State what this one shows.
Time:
{"hour": 0, "minute": 44}
